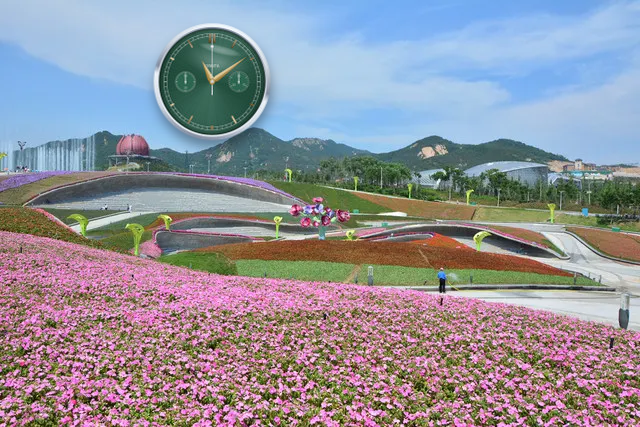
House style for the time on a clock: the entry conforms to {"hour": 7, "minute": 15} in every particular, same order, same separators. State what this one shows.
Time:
{"hour": 11, "minute": 9}
